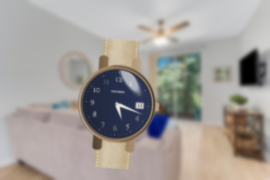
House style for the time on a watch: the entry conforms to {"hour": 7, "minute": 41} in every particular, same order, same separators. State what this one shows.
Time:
{"hour": 5, "minute": 18}
